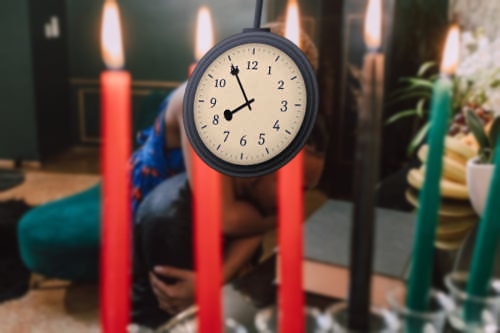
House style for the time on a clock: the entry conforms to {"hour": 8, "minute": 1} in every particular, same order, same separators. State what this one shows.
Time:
{"hour": 7, "minute": 55}
